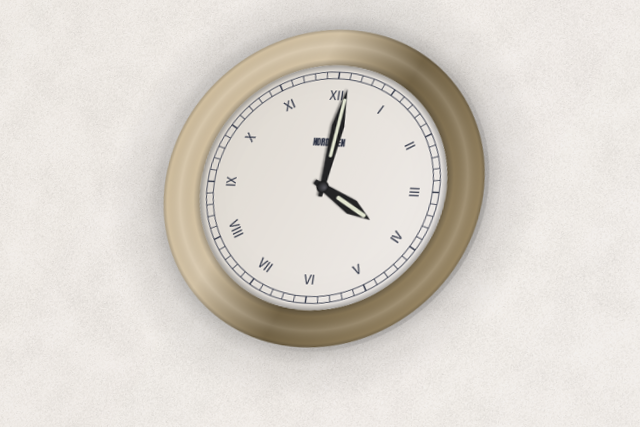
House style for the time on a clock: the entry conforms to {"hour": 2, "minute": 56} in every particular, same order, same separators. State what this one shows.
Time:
{"hour": 4, "minute": 1}
